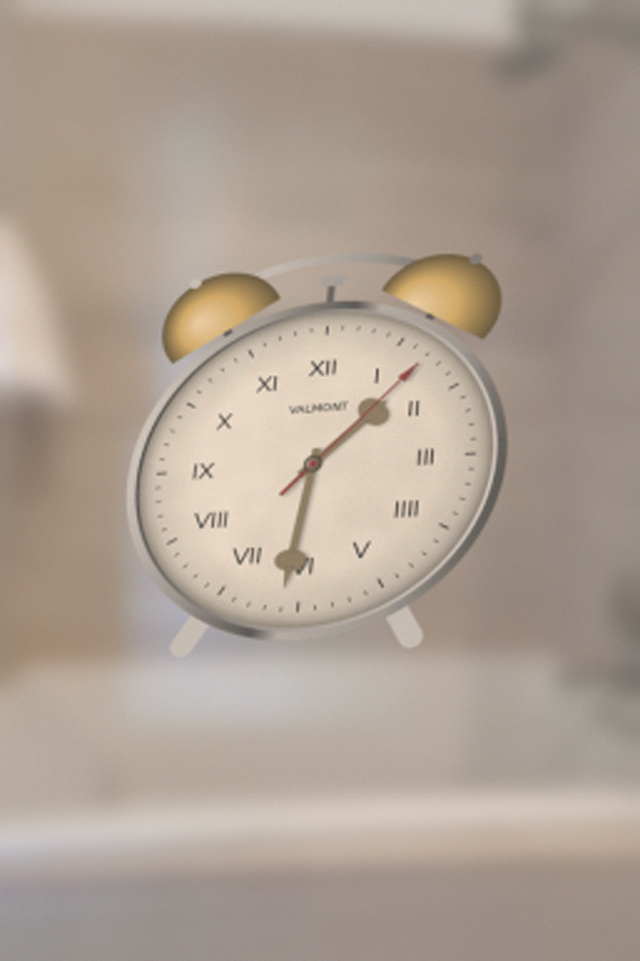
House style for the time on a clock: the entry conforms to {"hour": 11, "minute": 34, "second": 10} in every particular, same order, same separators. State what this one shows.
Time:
{"hour": 1, "minute": 31, "second": 7}
